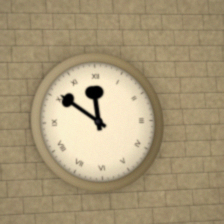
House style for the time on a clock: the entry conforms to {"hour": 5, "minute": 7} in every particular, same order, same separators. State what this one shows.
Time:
{"hour": 11, "minute": 51}
